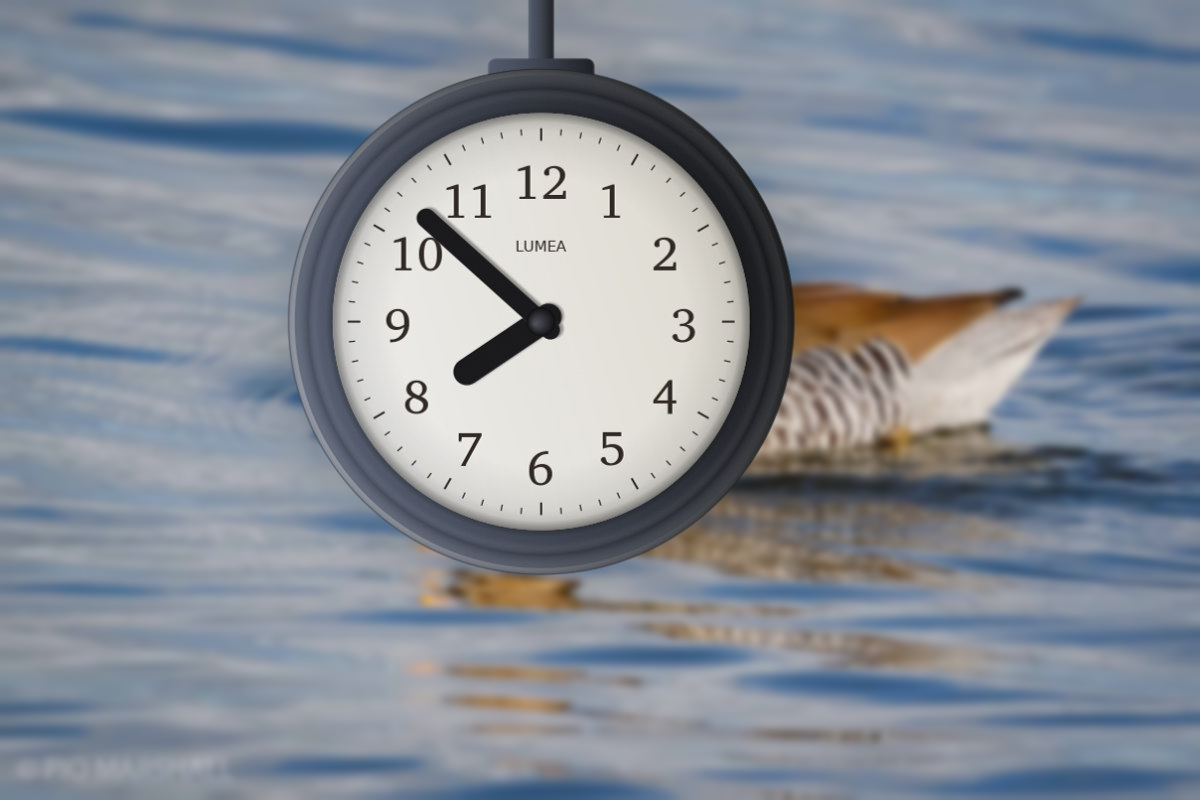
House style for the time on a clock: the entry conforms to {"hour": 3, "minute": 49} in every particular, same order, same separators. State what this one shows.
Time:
{"hour": 7, "minute": 52}
